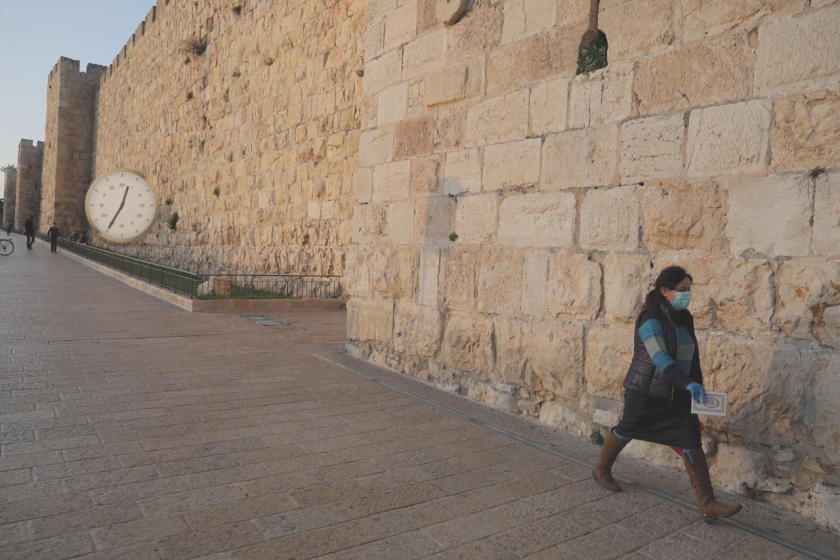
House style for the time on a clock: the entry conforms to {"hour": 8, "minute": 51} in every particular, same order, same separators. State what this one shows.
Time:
{"hour": 12, "minute": 35}
